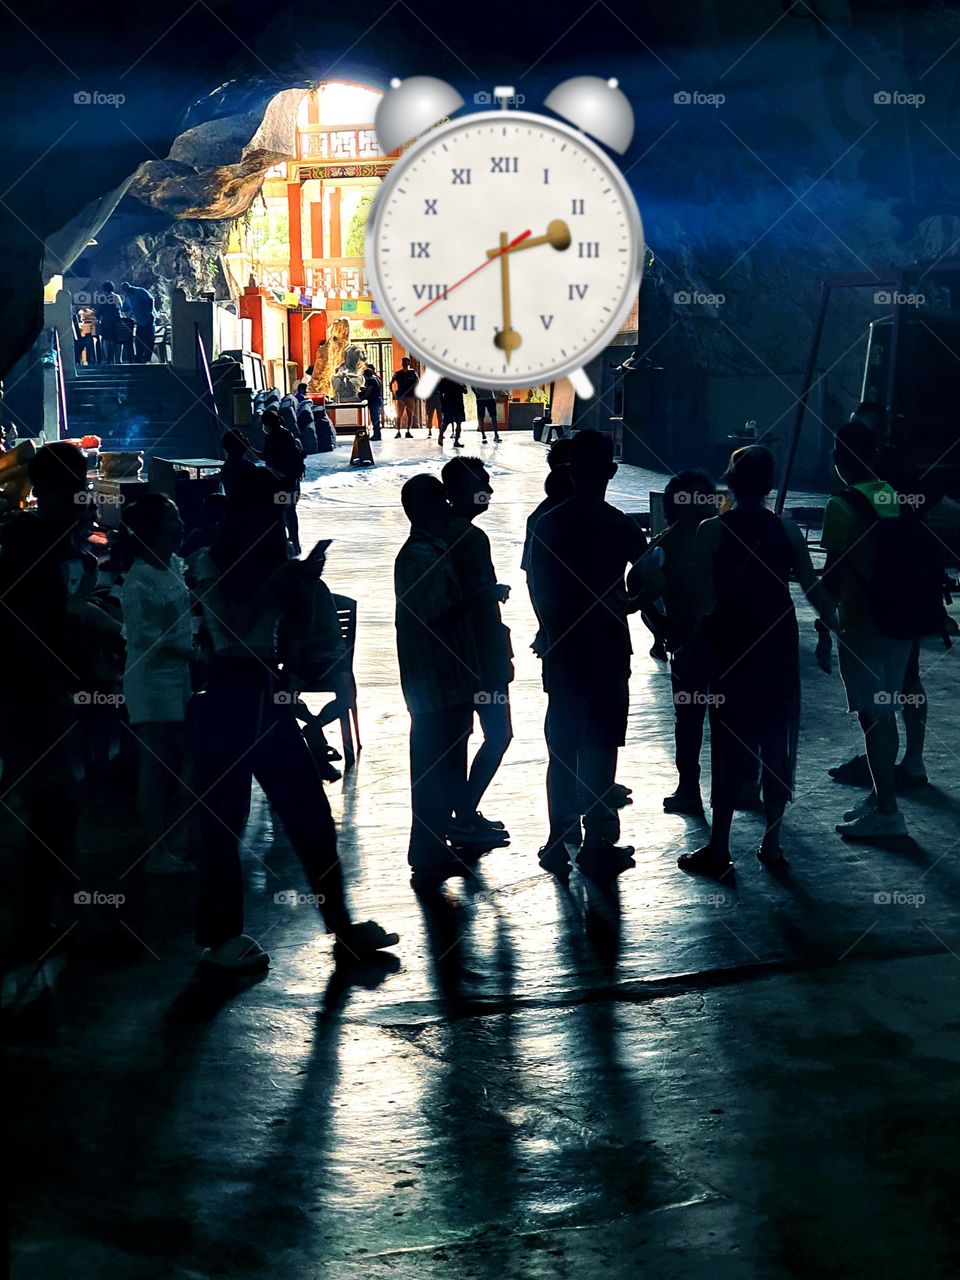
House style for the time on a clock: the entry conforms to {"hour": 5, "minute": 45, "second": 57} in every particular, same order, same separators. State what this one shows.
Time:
{"hour": 2, "minute": 29, "second": 39}
